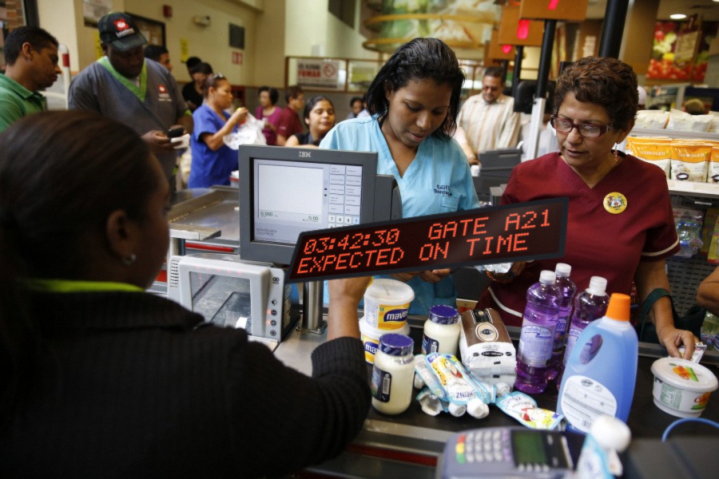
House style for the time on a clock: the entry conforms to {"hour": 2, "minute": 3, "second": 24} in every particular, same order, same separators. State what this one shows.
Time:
{"hour": 3, "minute": 42, "second": 30}
